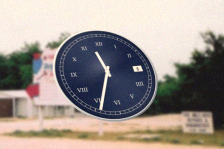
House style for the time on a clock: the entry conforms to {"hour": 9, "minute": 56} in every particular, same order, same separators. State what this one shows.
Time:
{"hour": 11, "minute": 34}
